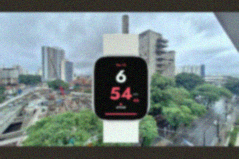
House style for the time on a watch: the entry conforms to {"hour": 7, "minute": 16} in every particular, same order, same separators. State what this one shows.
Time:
{"hour": 6, "minute": 54}
